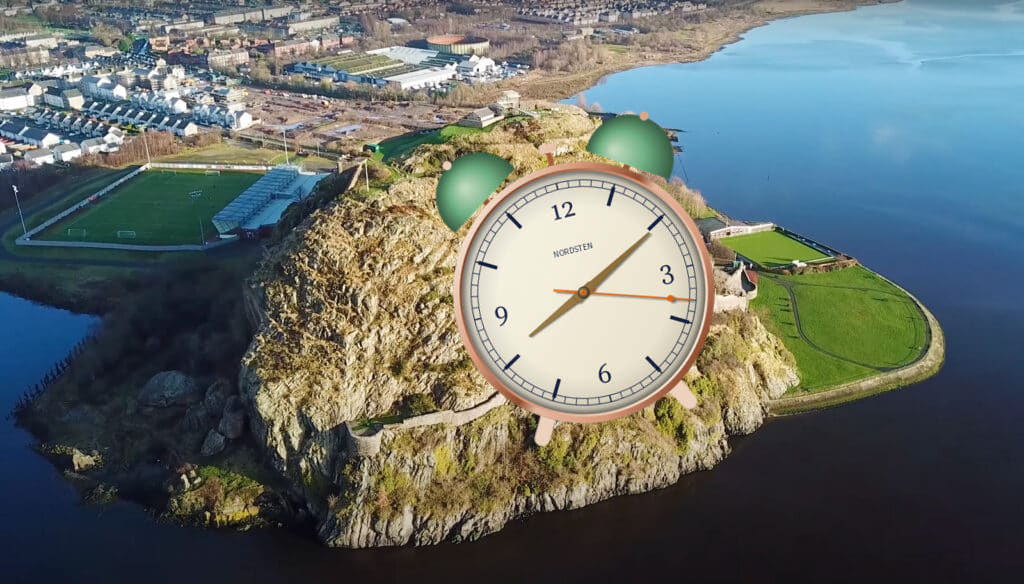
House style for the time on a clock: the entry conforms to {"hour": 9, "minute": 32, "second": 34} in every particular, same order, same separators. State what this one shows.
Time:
{"hour": 8, "minute": 10, "second": 18}
